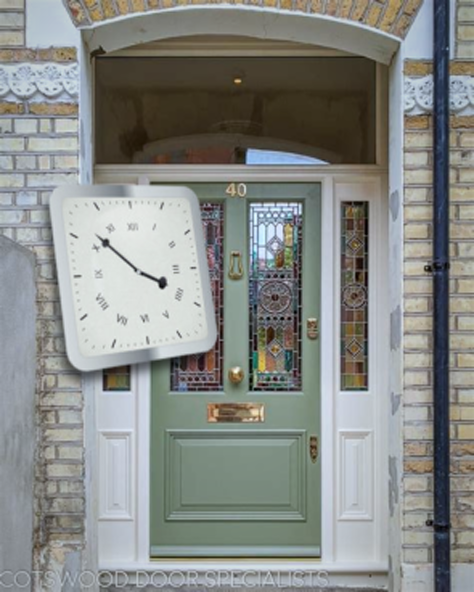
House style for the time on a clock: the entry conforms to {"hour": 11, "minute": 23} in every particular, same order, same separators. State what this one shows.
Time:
{"hour": 3, "minute": 52}
